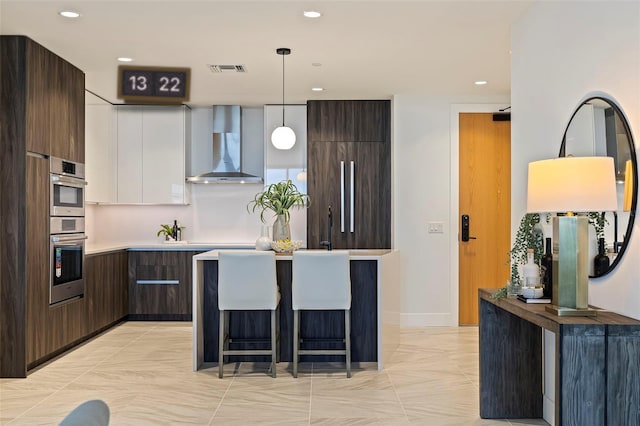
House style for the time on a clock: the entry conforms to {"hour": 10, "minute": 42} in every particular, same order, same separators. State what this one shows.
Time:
{"hour": 13, "minute": 22}
